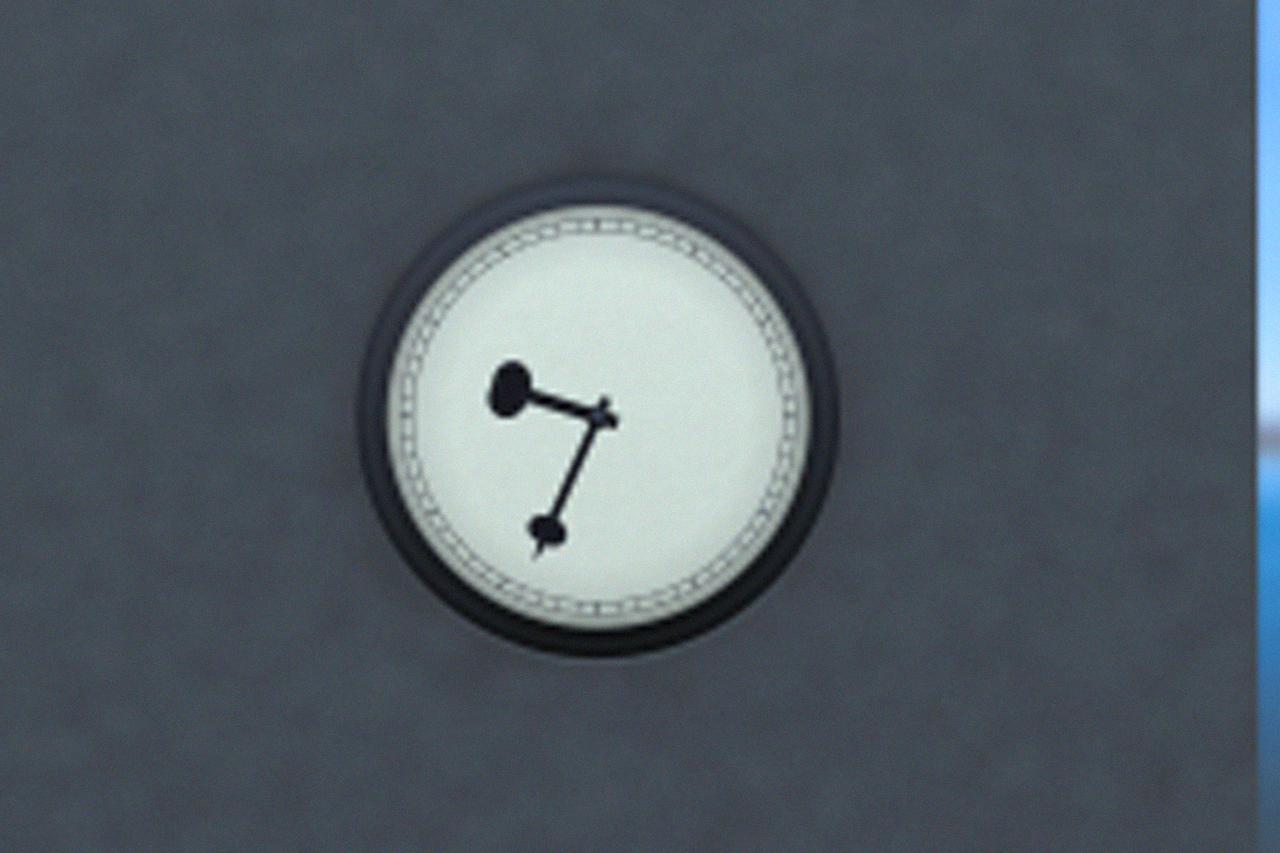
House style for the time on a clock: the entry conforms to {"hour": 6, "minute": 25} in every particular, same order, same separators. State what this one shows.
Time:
{"hour": 9, "minute": 34}
